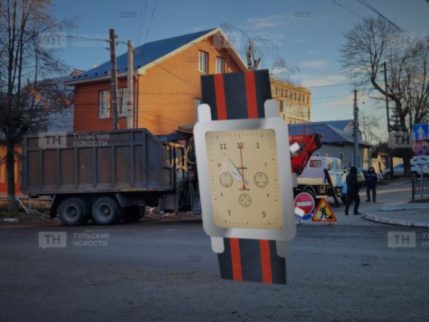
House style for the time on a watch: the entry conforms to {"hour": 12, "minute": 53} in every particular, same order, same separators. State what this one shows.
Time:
{"hour": 9, "minute": 54}
